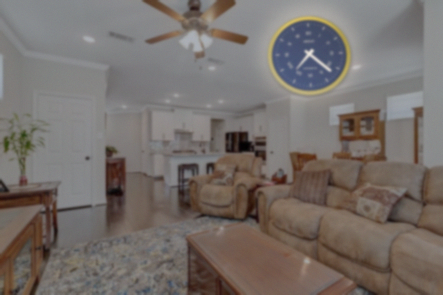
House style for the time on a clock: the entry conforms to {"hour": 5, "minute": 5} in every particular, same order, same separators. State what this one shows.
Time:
{"hour": 7, "minute": 22}
